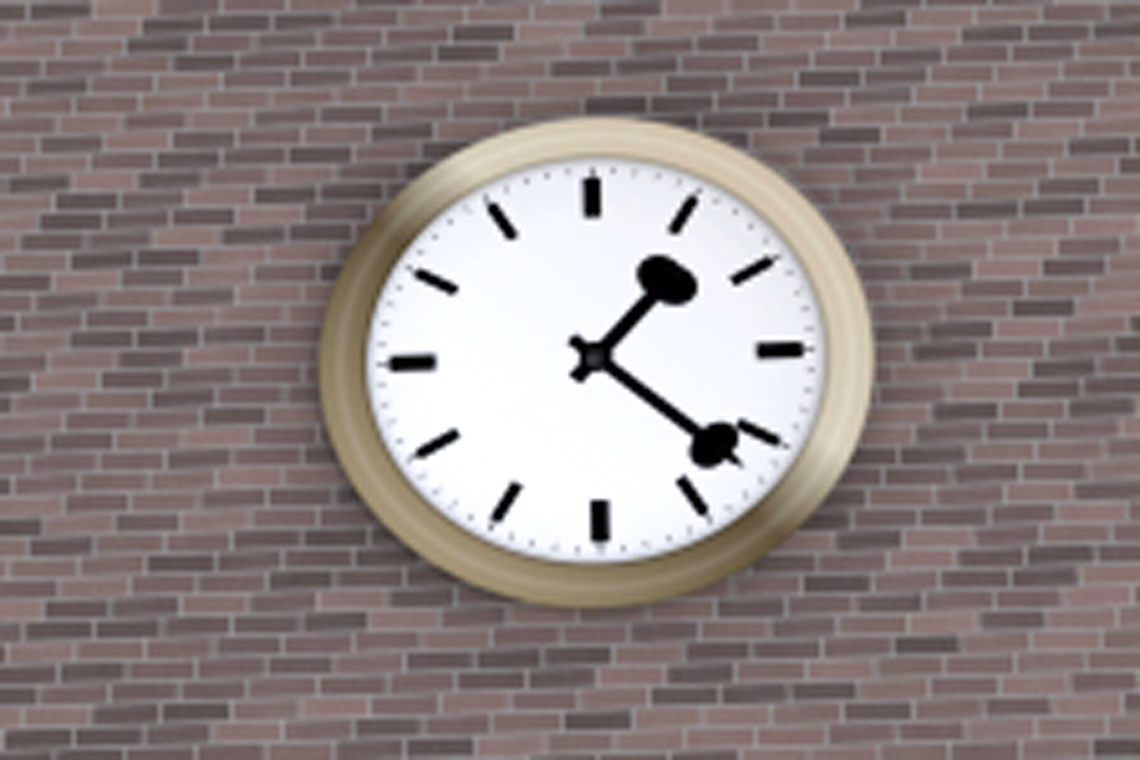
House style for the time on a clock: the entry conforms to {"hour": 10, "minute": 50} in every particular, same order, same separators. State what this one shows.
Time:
{"hour": 1, "minute": 22}
